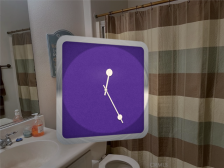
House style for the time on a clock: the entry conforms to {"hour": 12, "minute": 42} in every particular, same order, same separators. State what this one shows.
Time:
{"hour": 12, "minute": 25}
